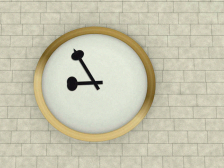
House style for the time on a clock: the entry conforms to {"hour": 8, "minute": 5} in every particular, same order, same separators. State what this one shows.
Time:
{"hour": 8, "minute": 55}
